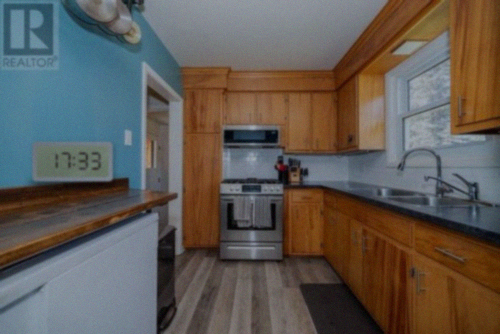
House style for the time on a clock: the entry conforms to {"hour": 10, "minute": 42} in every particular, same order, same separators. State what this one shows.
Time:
{"hour": 17, "minute": 33}
